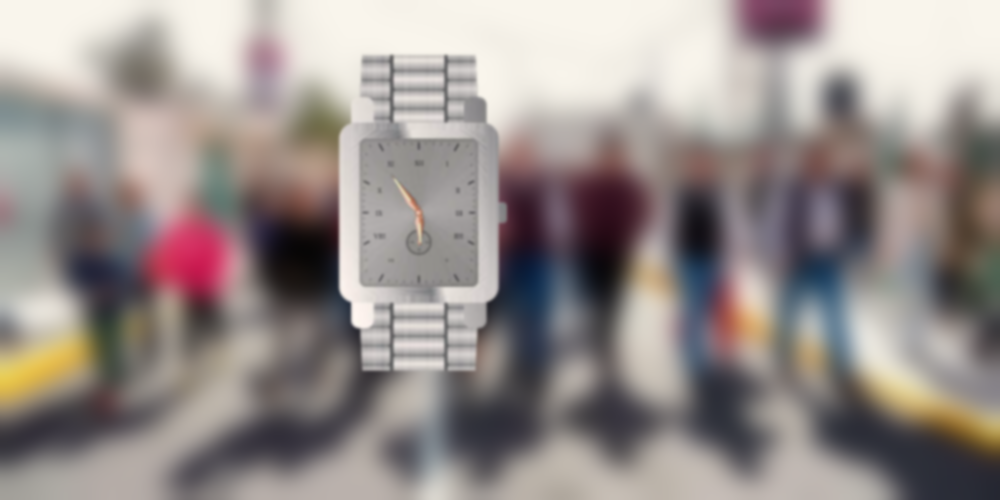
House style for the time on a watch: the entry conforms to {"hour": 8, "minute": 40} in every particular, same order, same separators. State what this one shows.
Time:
{"hour": 5, "minute": 54}
